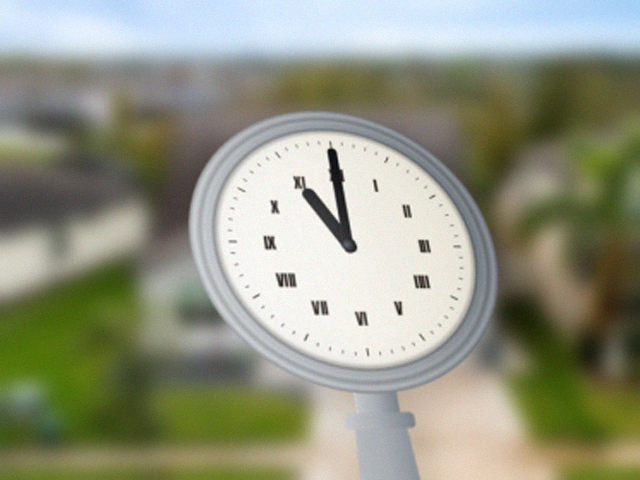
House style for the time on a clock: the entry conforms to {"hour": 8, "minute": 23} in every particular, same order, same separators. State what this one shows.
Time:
{"hour": 11, "minute": 0}
